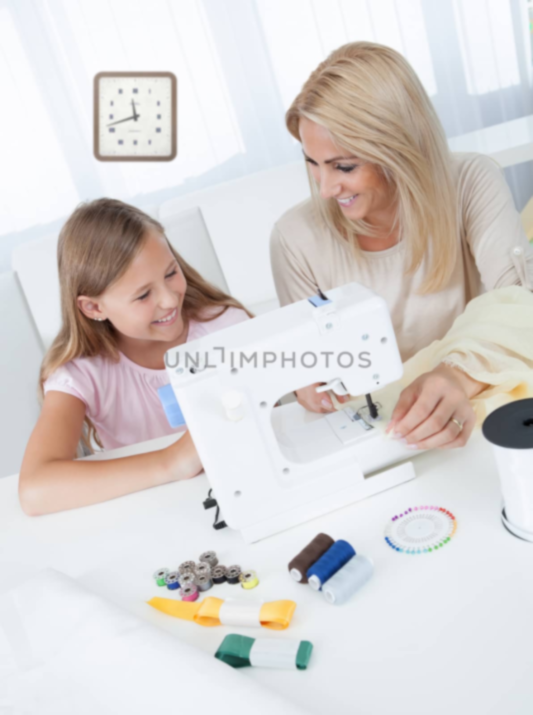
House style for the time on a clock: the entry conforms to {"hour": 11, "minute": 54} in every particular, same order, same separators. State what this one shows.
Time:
{"hour": 11, "minute": 42}
